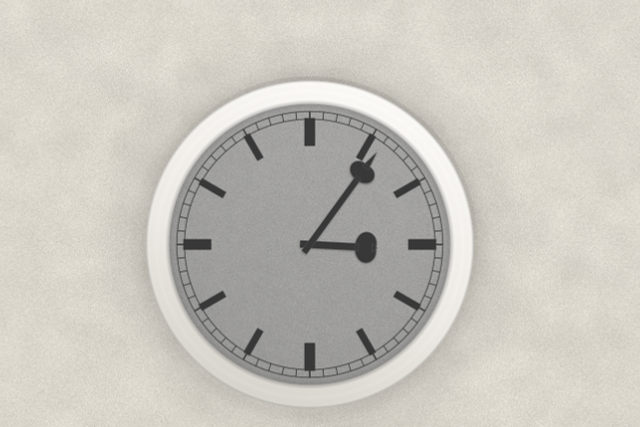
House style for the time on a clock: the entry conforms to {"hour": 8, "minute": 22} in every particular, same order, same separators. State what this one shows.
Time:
{"hour": 3, "minute": 6}
